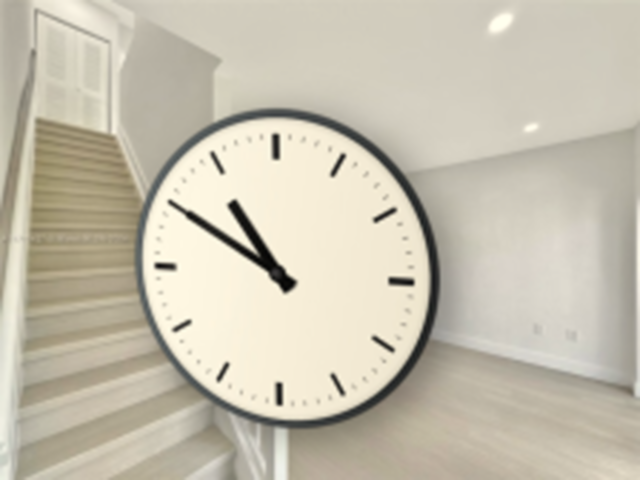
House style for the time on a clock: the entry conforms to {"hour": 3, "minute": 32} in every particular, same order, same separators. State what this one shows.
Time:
{"hour": 10, "minute": 50}
